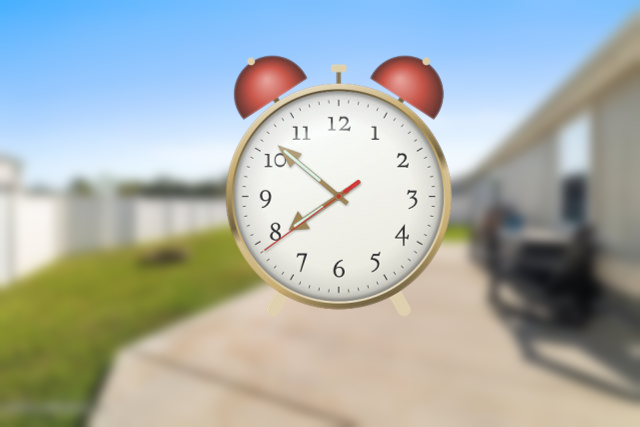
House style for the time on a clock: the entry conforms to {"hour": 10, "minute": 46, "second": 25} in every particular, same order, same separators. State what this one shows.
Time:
{"hour": 7, "minute": 51, "second": 39}
